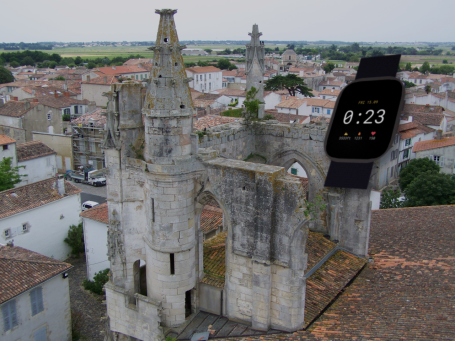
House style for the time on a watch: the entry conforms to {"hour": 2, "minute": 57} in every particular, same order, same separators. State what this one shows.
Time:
{"hour": 0, "minute": 23}
